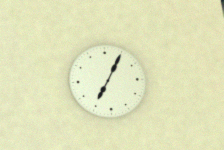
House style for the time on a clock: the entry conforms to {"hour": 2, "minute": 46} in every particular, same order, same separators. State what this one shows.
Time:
{"hour": 7, "minute": 5}
